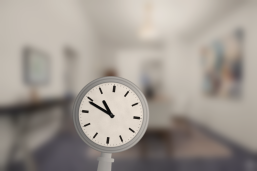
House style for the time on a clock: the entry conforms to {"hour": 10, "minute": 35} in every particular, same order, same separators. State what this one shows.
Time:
{"hour": 10, "minute": 49}
